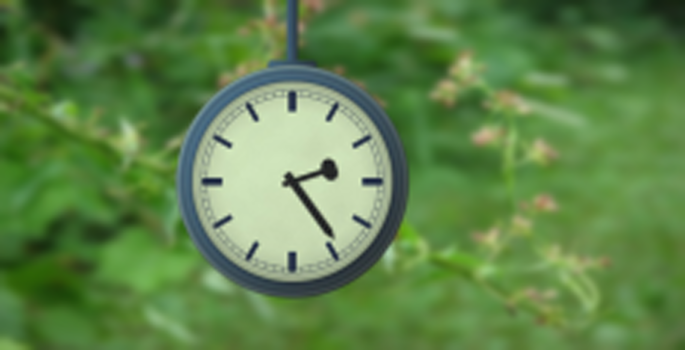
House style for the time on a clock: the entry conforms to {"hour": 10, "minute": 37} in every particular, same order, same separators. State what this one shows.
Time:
{"hour": 2, "minute": 24}
